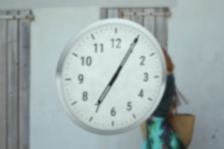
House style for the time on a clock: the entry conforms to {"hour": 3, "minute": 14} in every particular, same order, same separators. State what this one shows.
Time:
{"hour": 7, "minute": 5}
